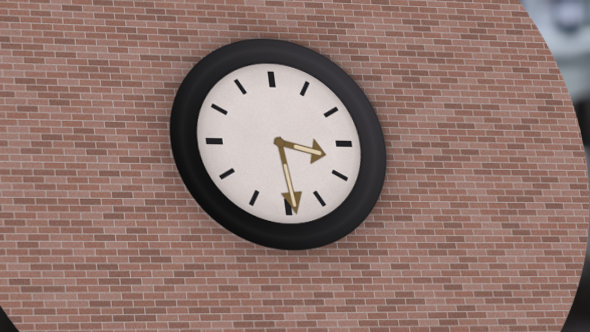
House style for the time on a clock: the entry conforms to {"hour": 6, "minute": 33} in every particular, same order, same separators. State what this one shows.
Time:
{"hour": 3, "minute": 29}
